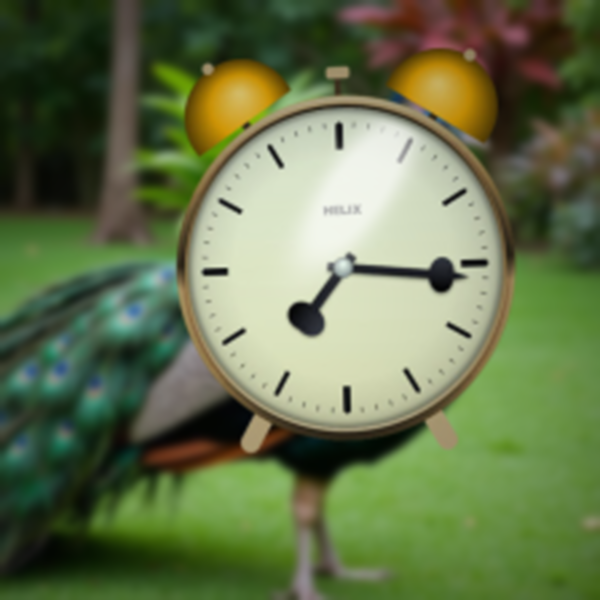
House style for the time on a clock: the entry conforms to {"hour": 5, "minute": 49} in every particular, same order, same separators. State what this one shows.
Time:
{"hour": 7, "minute": 16}
